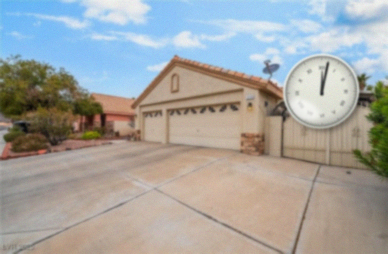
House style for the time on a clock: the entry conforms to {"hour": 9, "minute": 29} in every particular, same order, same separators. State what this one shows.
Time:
{"hour": 12, "minute": 2}
